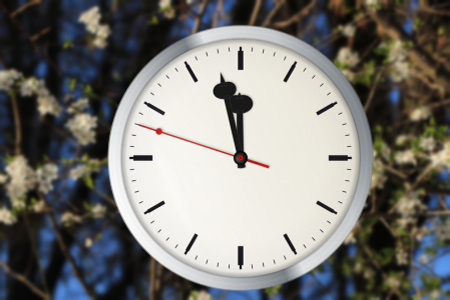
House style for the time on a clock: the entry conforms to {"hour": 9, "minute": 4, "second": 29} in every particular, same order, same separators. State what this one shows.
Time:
{"hour": 11, "minute": 57, "second": 48}
